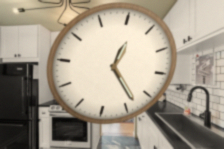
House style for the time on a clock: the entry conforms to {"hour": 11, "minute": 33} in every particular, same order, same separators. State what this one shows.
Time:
{"hour": 12, "minute": 23}
